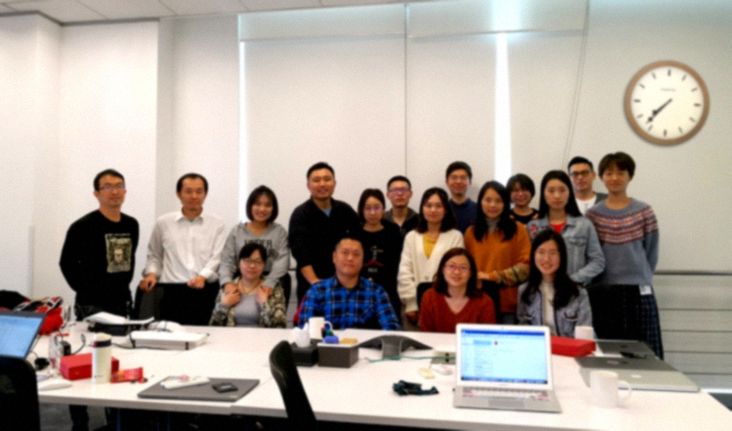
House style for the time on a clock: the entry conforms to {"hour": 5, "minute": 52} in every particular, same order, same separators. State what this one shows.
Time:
{"hour": 7, "minute": 37}
